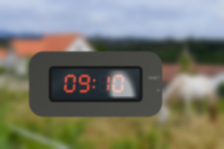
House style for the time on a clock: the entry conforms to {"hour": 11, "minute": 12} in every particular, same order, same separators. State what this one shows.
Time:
{"hour": 9, "minute": 10}
